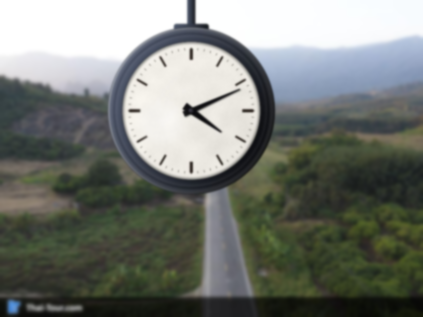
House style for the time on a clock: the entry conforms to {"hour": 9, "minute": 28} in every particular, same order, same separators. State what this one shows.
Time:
{"hour": 4, "minute": 11}
